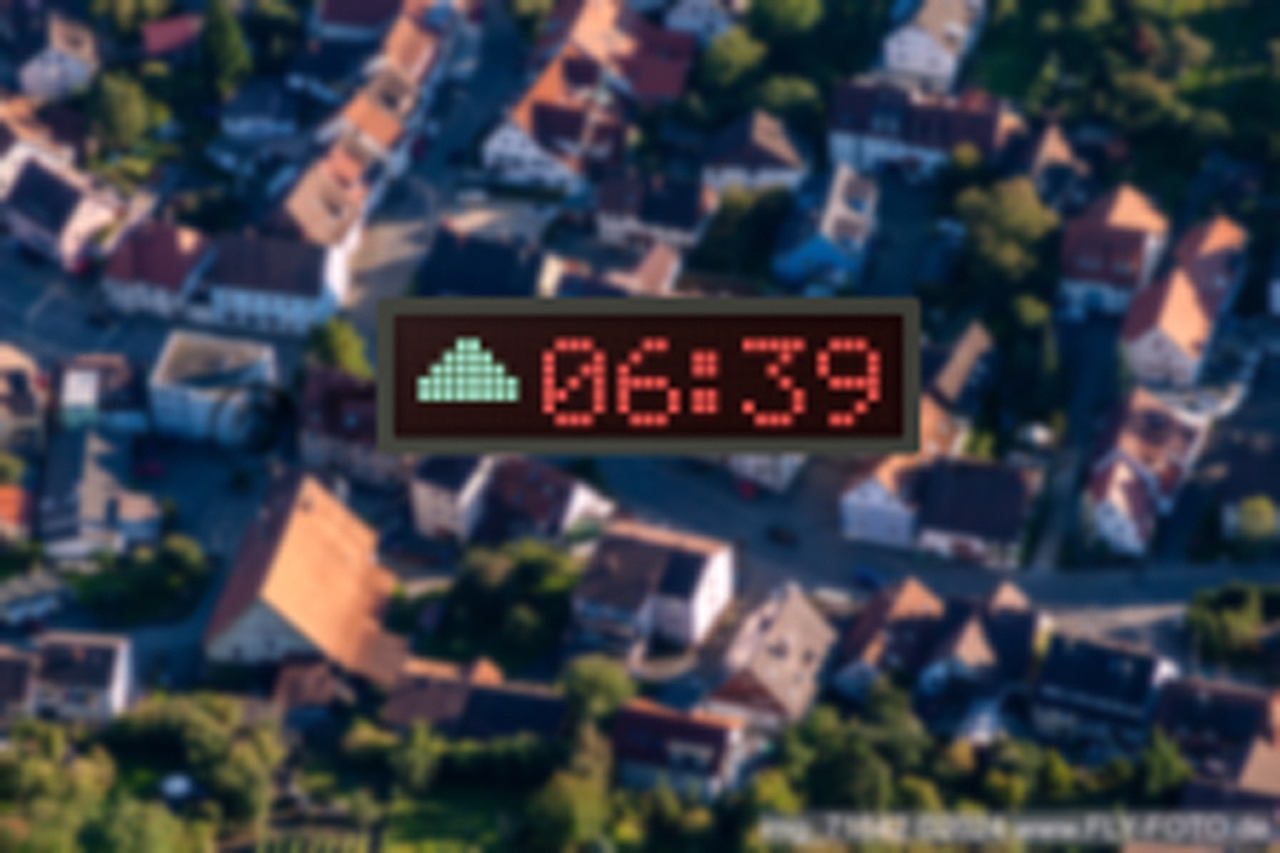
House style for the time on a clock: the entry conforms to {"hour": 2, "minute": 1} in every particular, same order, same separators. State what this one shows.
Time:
{"hour": 6, "minute": 39}
